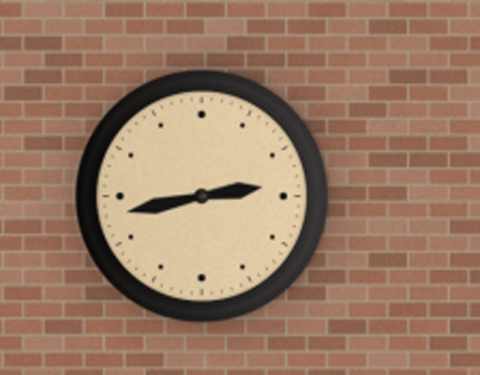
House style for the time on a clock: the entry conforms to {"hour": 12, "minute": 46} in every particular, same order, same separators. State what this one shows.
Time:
{"hour": 2, "minute": 43}
